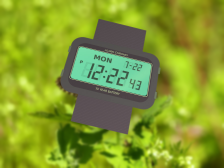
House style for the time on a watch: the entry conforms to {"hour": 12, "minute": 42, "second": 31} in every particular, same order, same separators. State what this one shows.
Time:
{"hour": 12, "minute": 22, "second": 43}
